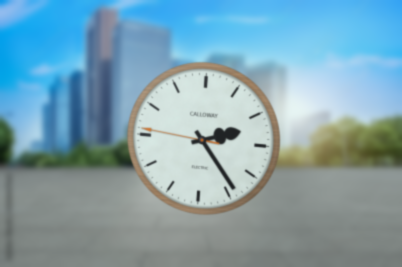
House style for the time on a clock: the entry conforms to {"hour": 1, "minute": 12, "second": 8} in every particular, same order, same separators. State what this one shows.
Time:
{"hour": 2, "minute": 23, "second": 46}
